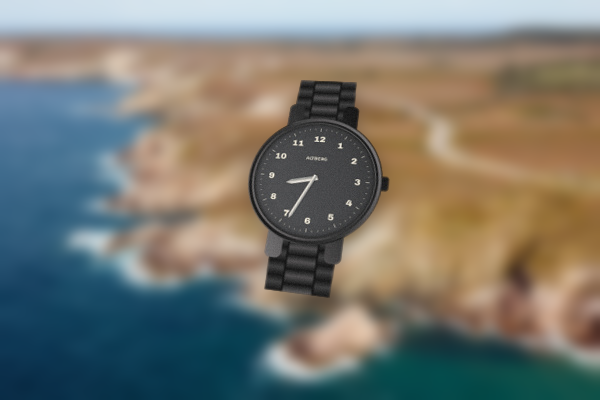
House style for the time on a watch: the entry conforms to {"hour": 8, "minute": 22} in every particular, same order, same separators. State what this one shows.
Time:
{"hour": 8, "minute": 34}
